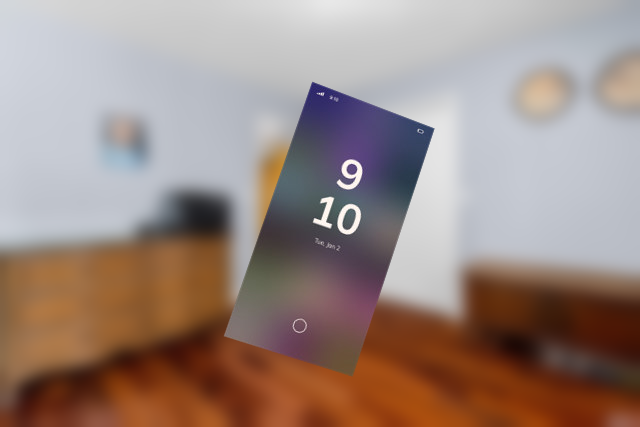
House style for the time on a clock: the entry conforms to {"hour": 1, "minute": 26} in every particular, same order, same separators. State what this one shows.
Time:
{"hour": 9, "minute": 10}
